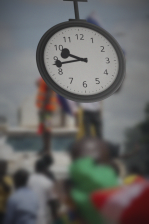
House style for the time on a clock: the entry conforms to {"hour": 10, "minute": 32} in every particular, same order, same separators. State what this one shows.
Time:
{"hour": 9, "minute": 43}
